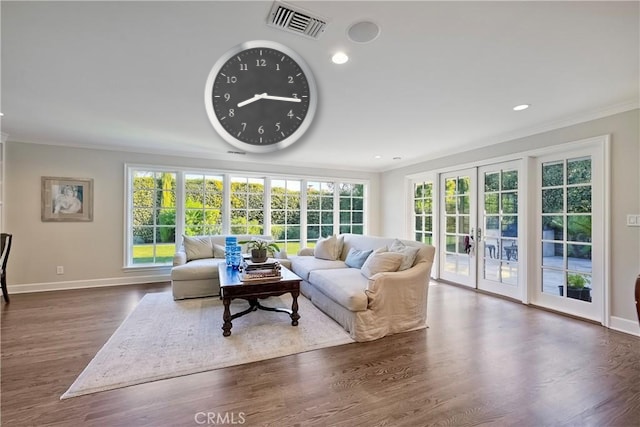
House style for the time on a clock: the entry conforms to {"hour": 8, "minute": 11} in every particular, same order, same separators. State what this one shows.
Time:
{"hour": 8, "minute": 16}
